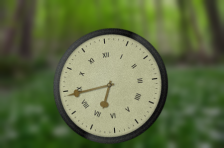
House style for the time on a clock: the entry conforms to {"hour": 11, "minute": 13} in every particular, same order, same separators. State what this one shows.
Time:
{"hour": 6, "minute": 44}
